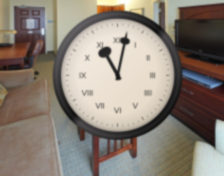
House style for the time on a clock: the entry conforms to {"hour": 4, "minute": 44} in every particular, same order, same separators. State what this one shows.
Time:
{"hour": 11, "minute": 2}
